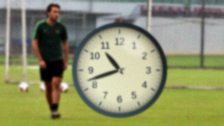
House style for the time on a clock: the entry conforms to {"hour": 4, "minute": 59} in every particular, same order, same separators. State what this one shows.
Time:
{"hour": 10, "minute": 42}
